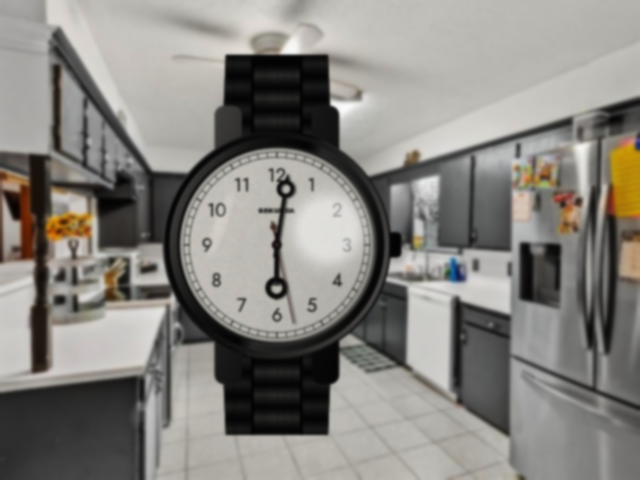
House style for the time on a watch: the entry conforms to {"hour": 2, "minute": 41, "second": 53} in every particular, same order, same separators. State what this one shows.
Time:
{"hour": 6, "minute": 1, "second": 28}
